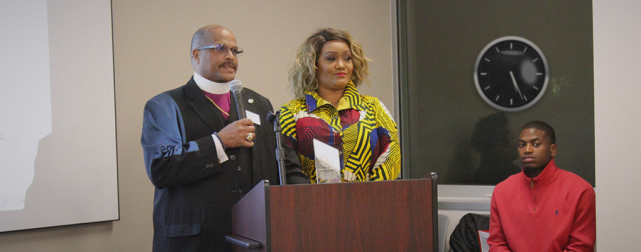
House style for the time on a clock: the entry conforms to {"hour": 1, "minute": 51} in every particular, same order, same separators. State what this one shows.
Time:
{"hour": 5, "minute": 26}
